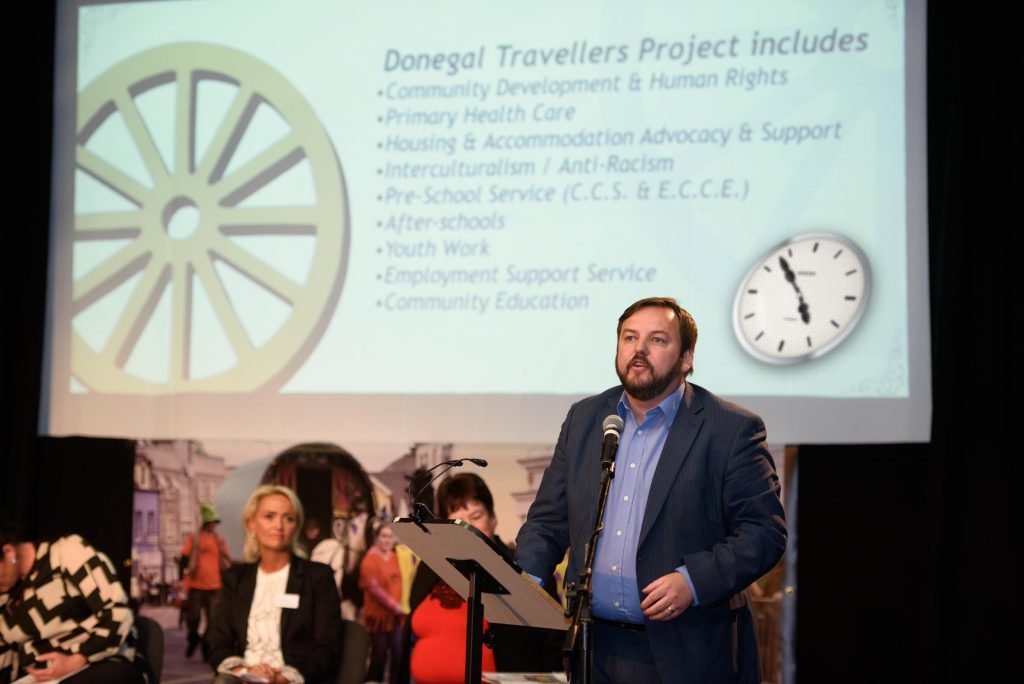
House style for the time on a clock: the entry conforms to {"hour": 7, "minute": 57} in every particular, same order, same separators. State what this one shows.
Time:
{"hour": 4, "minute": 53}
